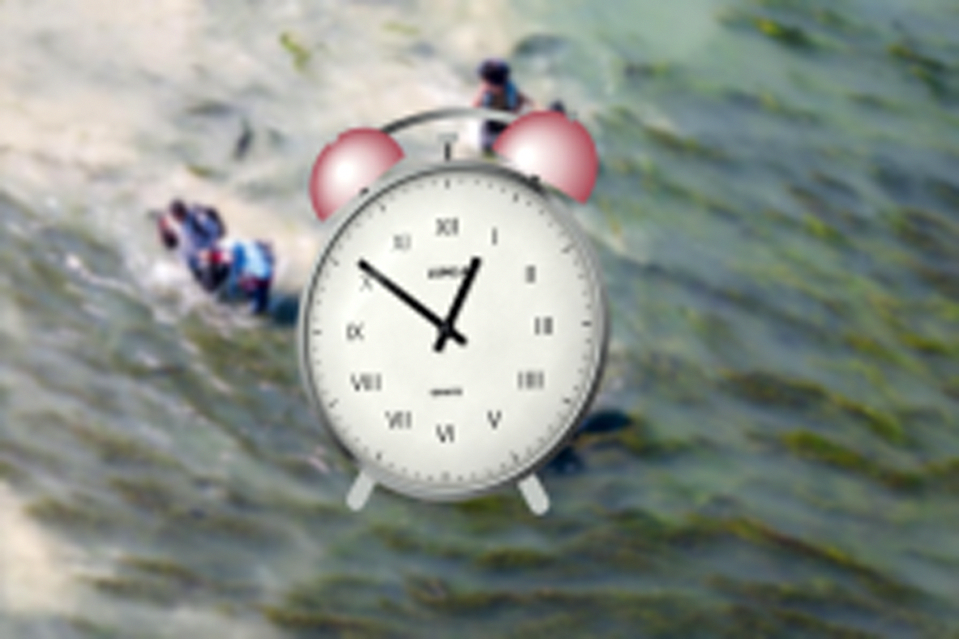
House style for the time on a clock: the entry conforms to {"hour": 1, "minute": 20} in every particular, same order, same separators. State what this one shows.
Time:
{"hour": 12, "minute": 51}
